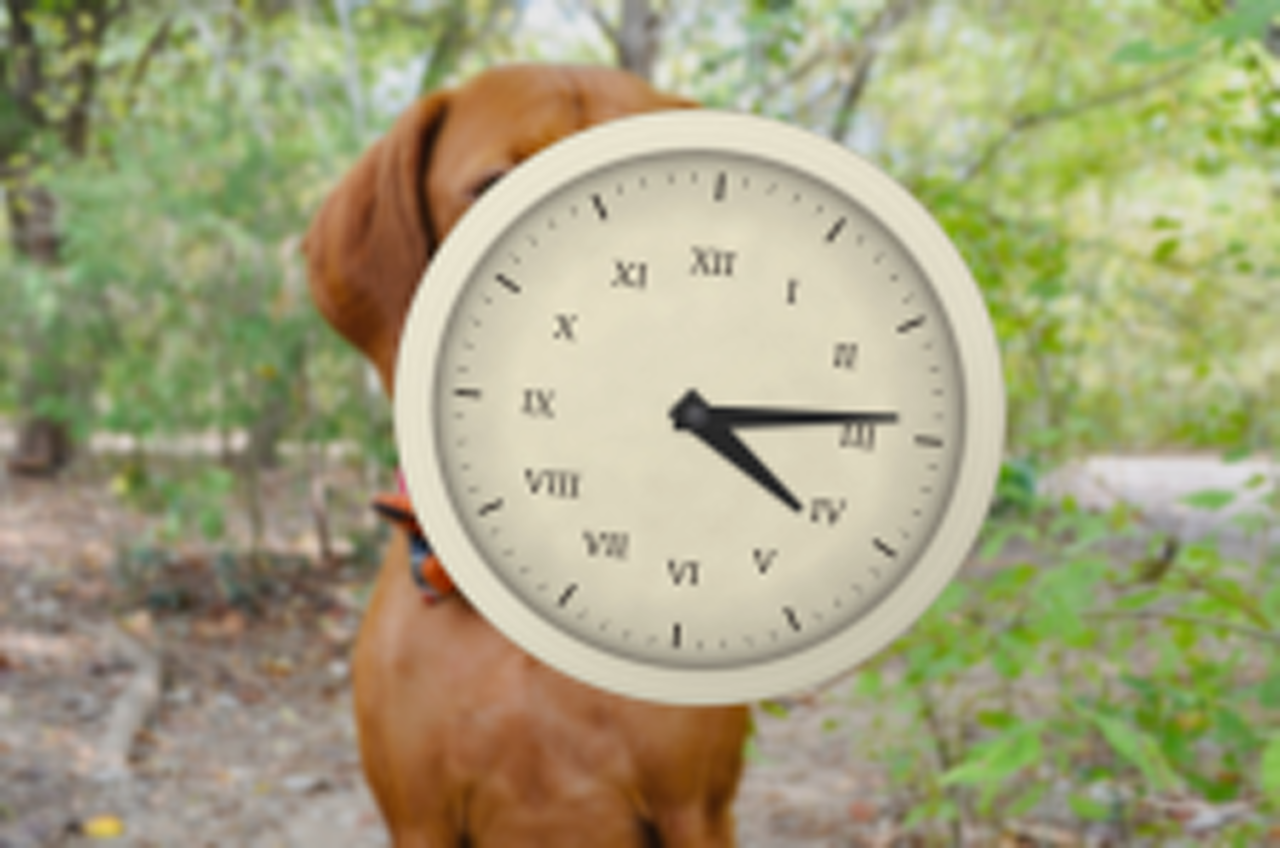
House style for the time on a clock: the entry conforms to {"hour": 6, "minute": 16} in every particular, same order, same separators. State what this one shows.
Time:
{"hour": 4, "minute": 14}
